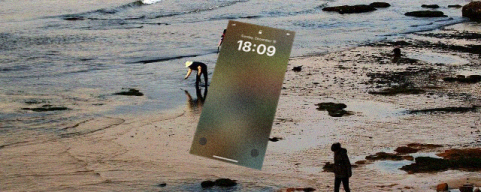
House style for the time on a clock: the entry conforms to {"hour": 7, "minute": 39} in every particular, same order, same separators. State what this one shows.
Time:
{"hour": 18, "minute": 9}
